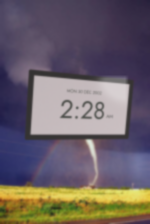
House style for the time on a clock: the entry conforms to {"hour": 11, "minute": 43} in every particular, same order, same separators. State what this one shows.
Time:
{"hour": 2, "minute": 28}
